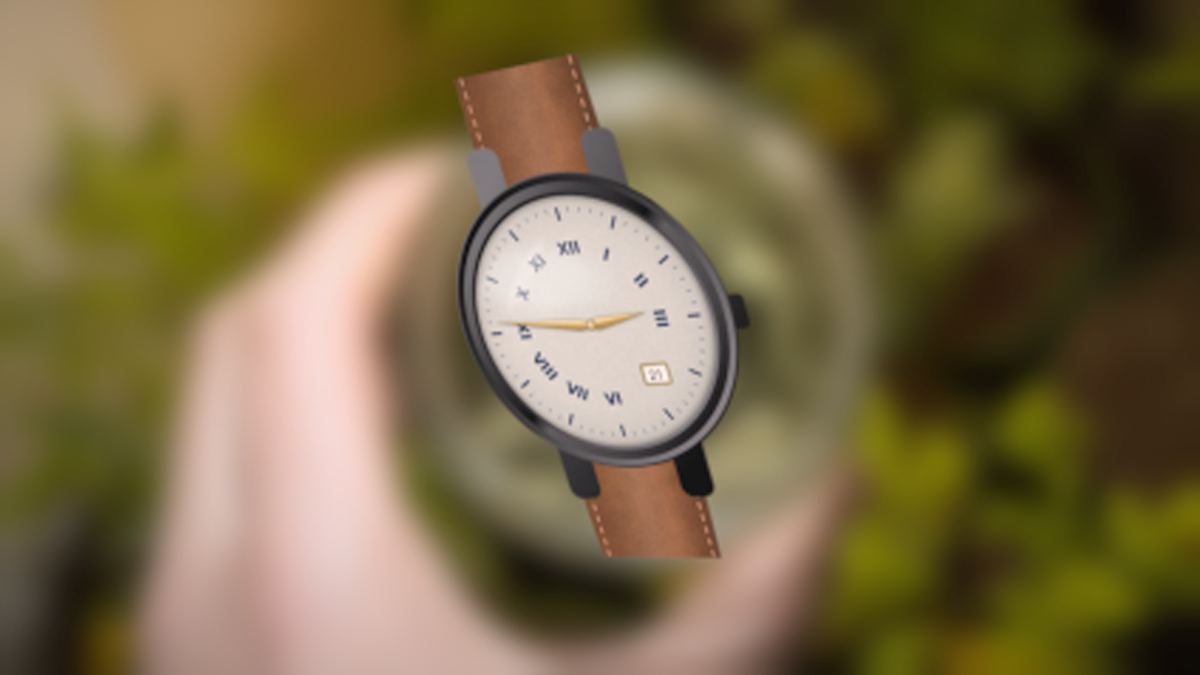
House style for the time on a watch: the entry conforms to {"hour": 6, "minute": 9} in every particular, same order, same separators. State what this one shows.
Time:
{"hour": 2, "minute": 46}
